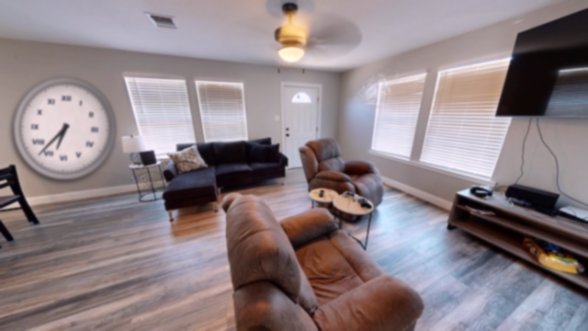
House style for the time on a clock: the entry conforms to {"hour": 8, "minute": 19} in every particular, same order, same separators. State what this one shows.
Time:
{"hour": 6, "minute": 37}
